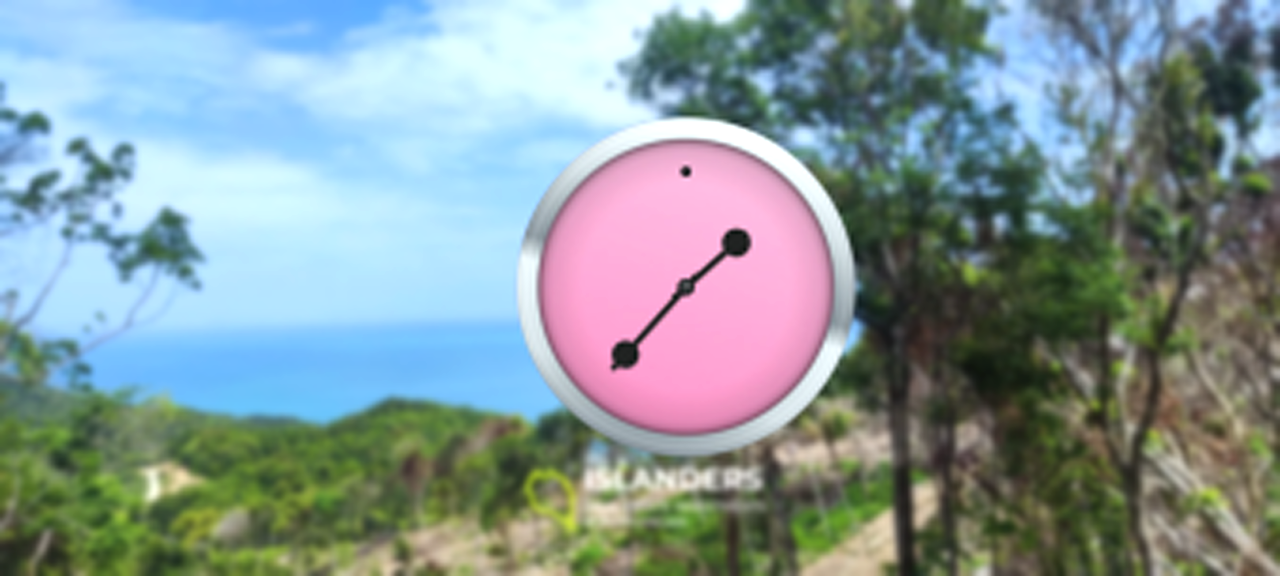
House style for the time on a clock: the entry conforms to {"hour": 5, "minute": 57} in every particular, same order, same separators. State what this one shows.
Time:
{"hour": 1, "minute": 37}
